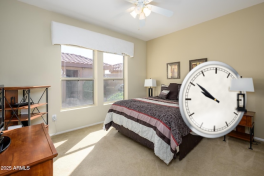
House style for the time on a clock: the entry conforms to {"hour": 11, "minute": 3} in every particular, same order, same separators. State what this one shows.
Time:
{"hour": 9, "minute": 51}
